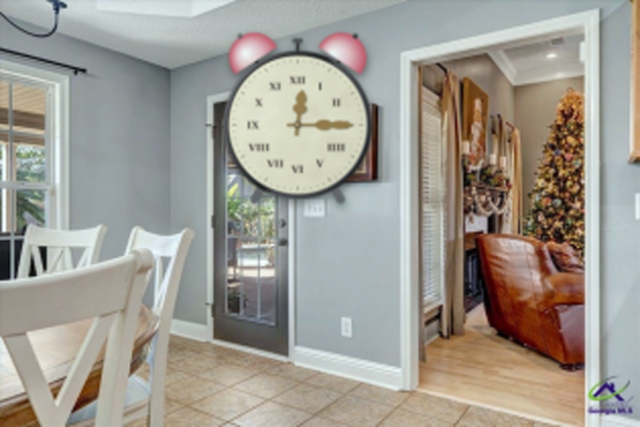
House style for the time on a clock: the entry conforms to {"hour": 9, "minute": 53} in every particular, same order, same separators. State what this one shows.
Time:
{"hour": 12, "minute": 15}
